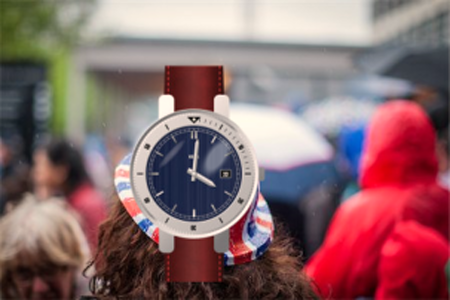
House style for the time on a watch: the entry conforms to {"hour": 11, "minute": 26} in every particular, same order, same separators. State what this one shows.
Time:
{"hour": 4, "minute": 1}
